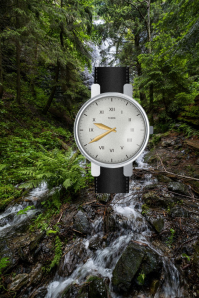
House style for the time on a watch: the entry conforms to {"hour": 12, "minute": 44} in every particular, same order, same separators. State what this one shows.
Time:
{"hour": 9, "minute": 40}
